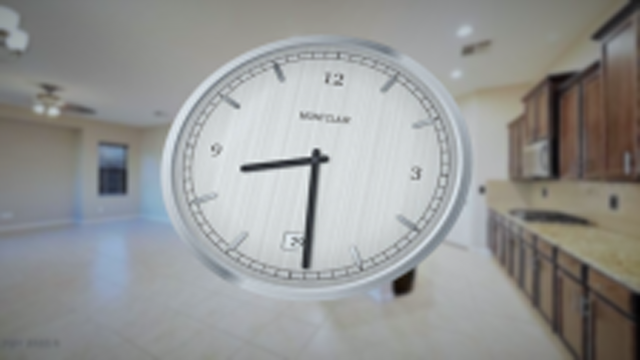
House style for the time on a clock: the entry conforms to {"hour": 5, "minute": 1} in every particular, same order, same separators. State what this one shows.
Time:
{"hour": 8, "minute": 29}
